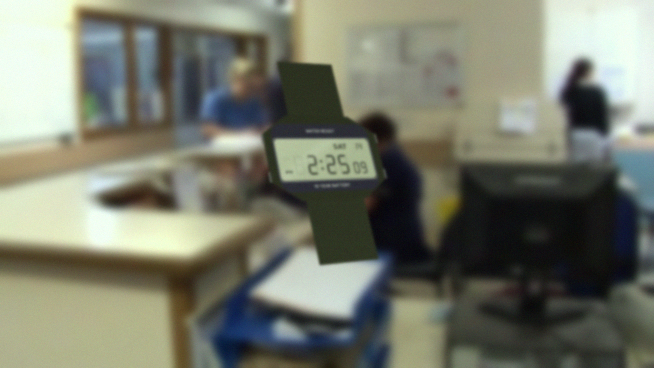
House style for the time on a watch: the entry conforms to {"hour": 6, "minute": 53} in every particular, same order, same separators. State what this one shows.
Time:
{"hour": 2, "minute": 25}
